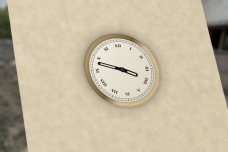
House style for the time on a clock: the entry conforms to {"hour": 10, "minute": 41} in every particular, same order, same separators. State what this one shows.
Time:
{"hour": 3, "minute": 48}
